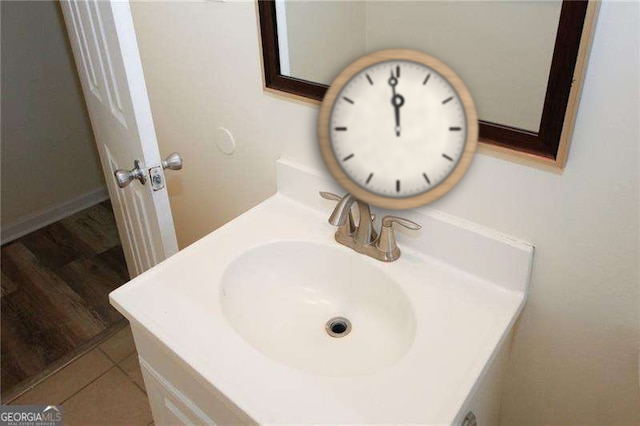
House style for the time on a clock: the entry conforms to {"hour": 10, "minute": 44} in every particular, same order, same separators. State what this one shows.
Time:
{"hour": 11, "minute": 59}
